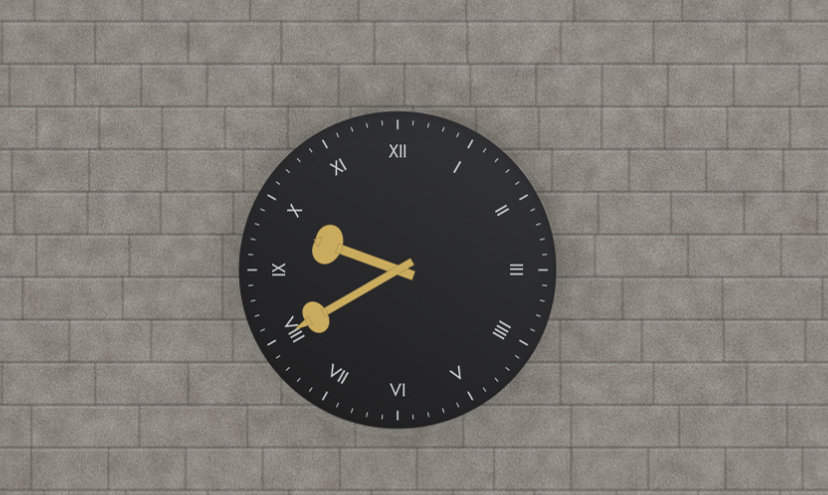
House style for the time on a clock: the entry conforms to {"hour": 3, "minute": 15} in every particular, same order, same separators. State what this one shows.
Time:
{"hour": 9, "minute": 40}
